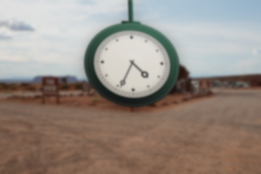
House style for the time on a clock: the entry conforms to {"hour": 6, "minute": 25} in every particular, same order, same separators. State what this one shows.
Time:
{"hour": 4, "minute": 34}
